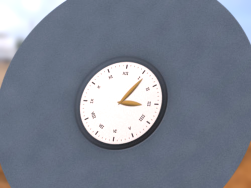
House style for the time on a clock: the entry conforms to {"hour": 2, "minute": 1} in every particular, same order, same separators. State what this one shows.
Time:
{"hour": 3, "minute": 6}
